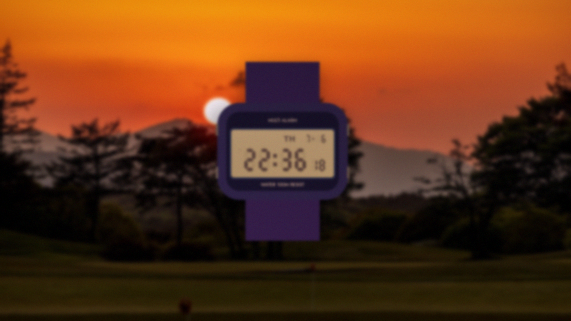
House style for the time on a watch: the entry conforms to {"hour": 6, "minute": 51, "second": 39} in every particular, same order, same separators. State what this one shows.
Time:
{"hour": 22, "minute": 36, "second": 18}
